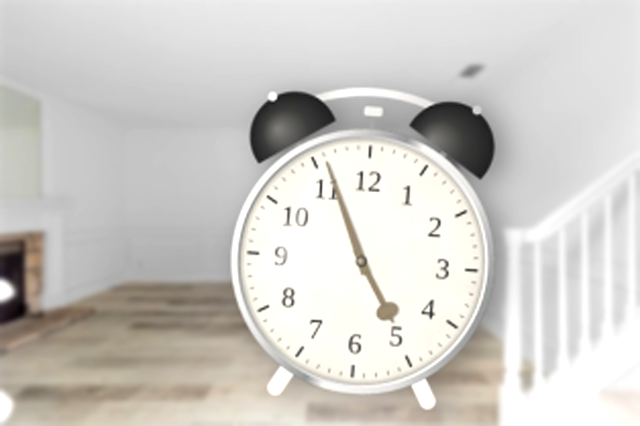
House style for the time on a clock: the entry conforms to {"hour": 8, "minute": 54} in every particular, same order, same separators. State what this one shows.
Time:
{"hour": 4, "minute": 56}
